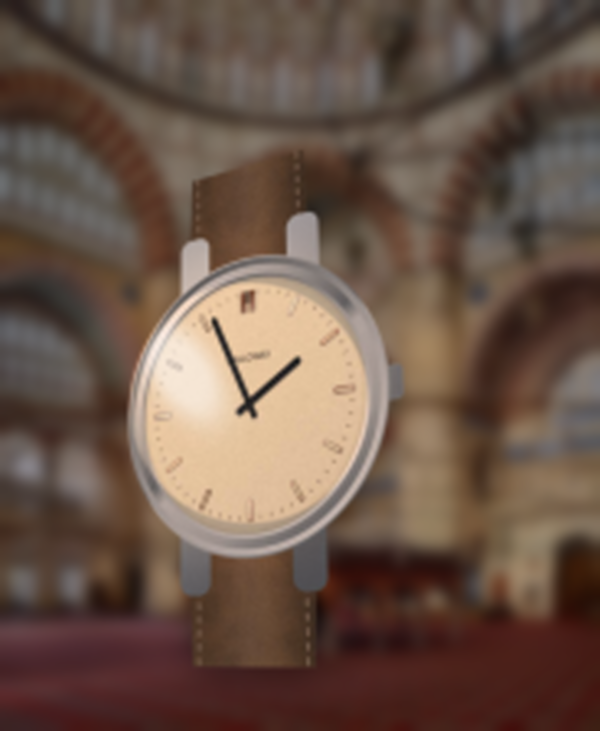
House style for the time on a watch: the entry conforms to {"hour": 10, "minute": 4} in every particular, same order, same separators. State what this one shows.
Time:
{"hour": 1, "minute": 56}
